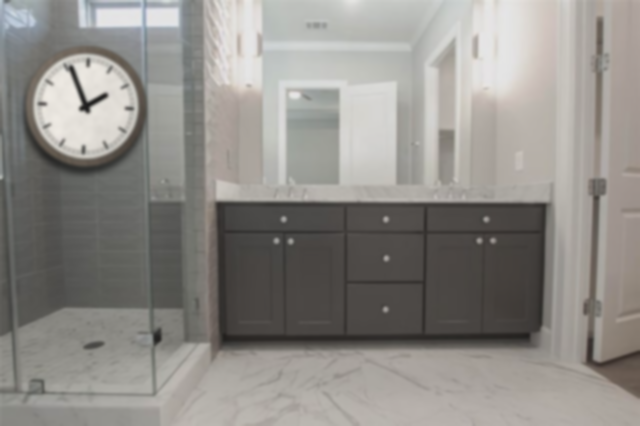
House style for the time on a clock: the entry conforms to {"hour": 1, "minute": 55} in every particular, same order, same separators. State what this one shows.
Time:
{"hour": 1, "minute": 56}
